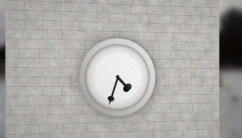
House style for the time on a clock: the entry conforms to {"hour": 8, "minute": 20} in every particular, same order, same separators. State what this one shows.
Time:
{"hour": 4, "minute": 33}
